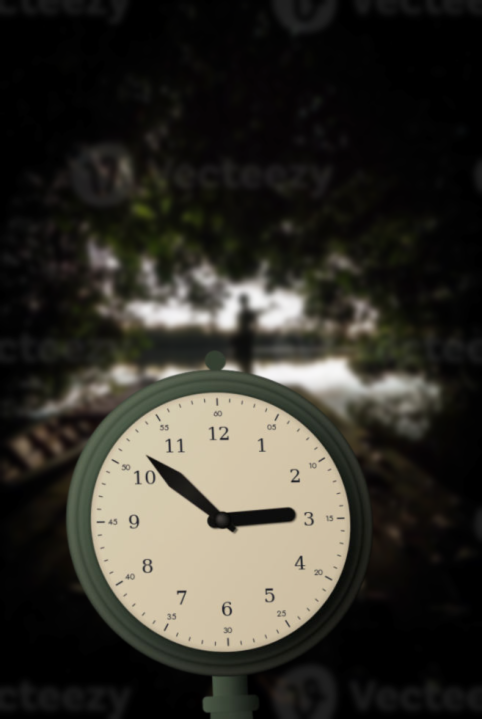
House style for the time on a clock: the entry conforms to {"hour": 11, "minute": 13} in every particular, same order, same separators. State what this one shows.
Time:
{"hour": 2, "minute": 52}
